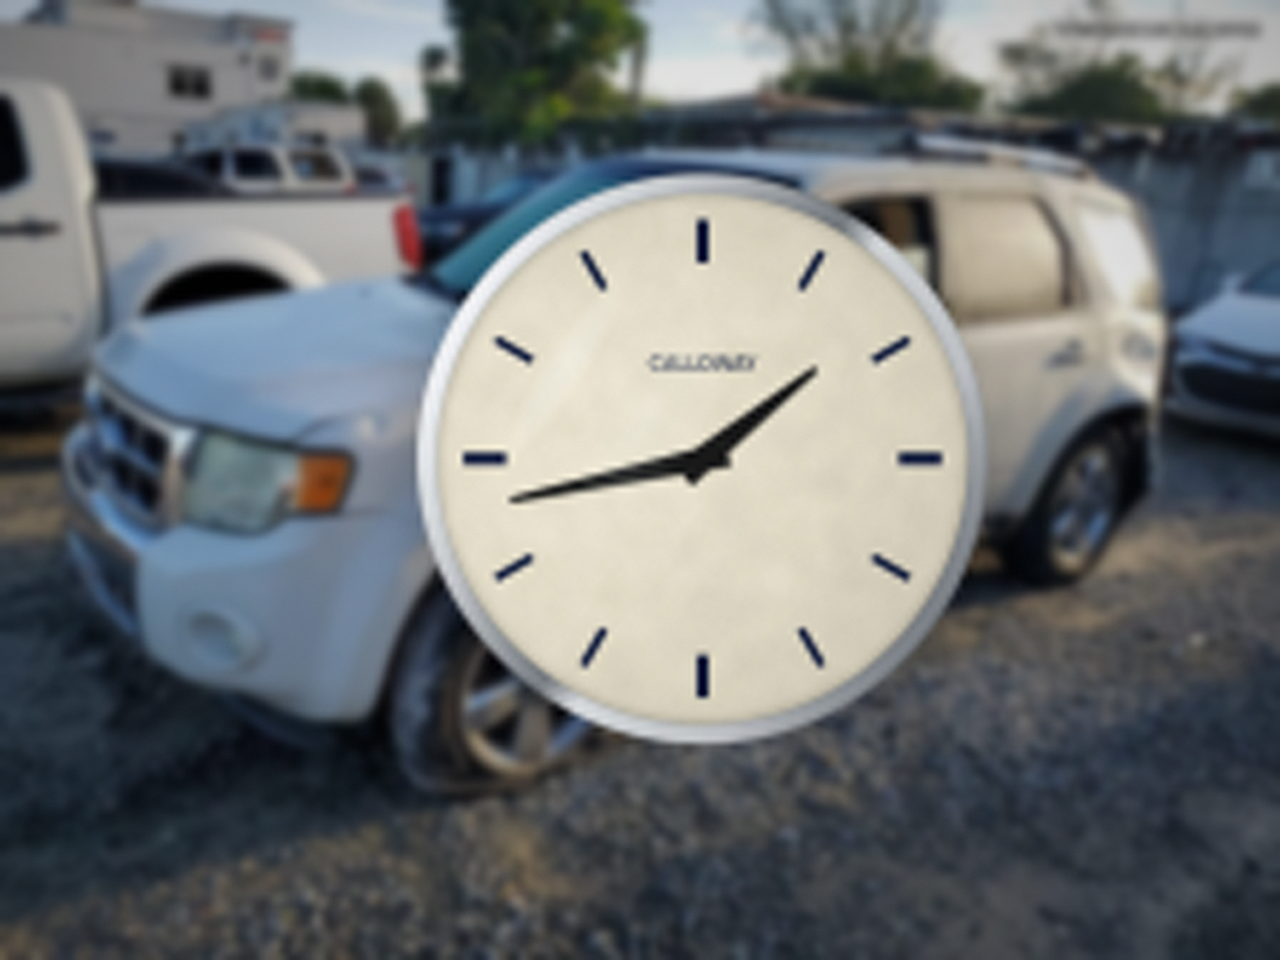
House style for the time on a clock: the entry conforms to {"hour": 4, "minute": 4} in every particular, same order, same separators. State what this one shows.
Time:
{"hour": 1, "minute": 43}
